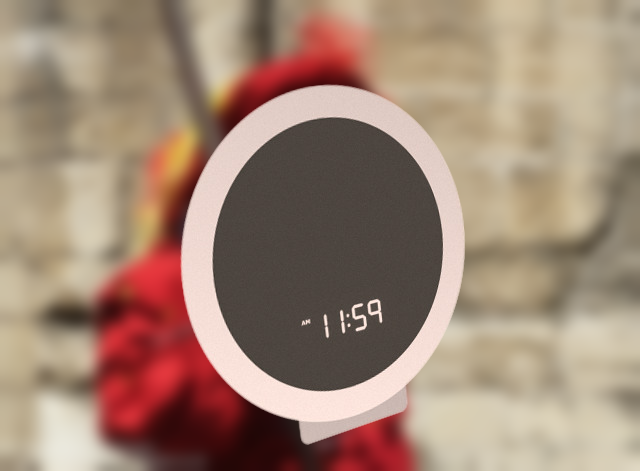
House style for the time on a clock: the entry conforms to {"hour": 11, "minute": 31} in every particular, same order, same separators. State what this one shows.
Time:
{"hour": 11, "minute": 59}
